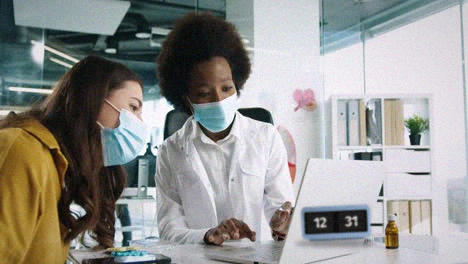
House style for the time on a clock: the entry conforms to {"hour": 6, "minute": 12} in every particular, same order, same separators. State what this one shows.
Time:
{"hour": 12, "minute": 31}
